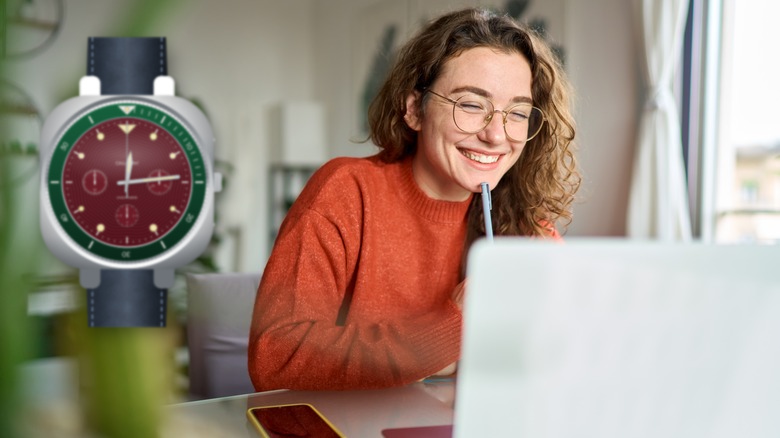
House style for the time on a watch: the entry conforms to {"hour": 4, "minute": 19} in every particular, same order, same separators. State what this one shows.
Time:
{"hour": 12, "minute": 14}
